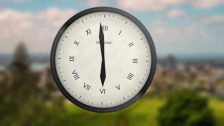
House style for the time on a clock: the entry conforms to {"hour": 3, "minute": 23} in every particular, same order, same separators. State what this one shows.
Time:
{"hour": 5, "minute": 59}
